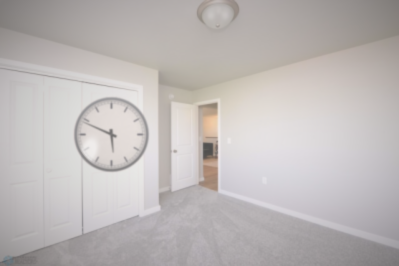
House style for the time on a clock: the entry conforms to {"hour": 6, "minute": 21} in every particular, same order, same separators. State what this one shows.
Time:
{"hour": 5, "minute": 49}
